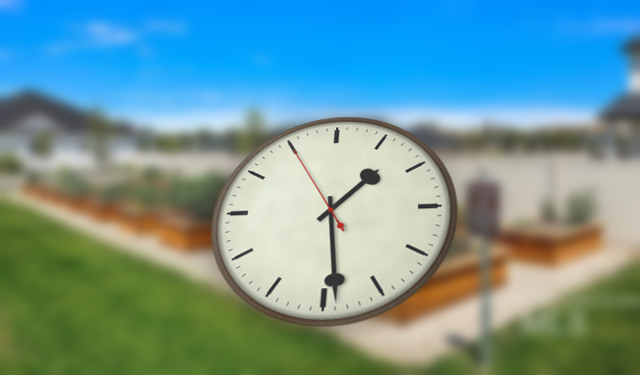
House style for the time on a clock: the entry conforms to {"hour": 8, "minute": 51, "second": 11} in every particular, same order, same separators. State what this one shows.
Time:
{"hour": 1, "minute": 28, "second": 55}
